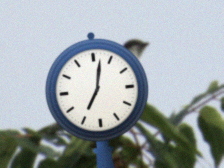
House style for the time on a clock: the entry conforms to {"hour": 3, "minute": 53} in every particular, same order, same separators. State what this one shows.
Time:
{"hour": 7, "minute": 2}
